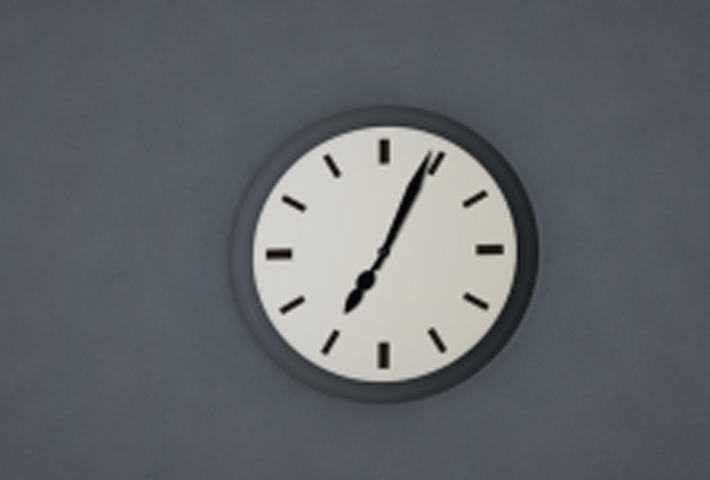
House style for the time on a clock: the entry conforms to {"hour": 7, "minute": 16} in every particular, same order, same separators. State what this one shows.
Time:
{"hour": 7, "minute": 4}
